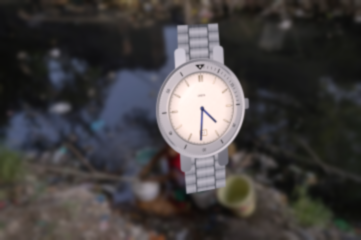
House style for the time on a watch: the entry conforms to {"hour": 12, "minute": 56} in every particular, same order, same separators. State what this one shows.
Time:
{"hour": 4, "minute": 31}
